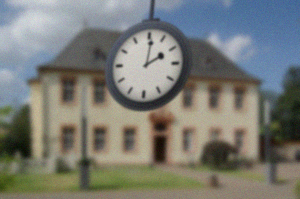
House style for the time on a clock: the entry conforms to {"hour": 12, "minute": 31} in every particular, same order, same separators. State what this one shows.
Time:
{"hour": 2, "minute": 1}
